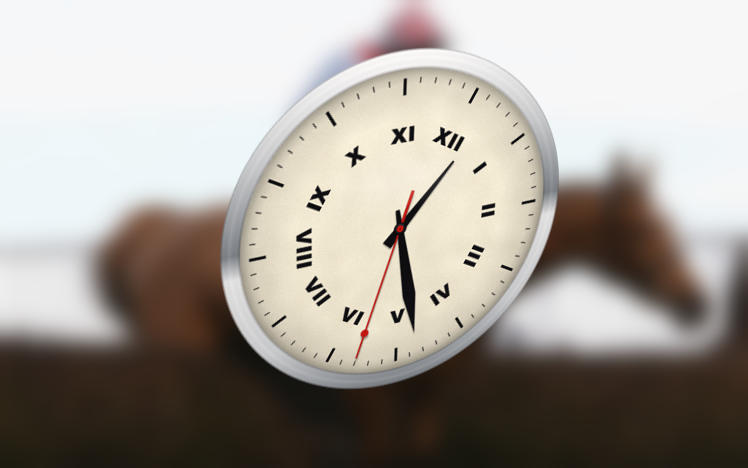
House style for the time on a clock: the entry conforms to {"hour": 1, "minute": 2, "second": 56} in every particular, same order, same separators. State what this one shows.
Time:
{"hour": 12, "minute": 23, "second": 28}
